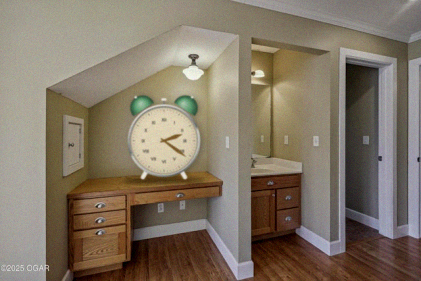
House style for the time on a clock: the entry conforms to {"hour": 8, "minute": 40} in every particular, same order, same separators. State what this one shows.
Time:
{"hour": 2, "minute": 21}
